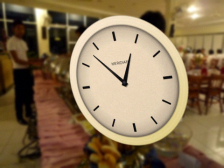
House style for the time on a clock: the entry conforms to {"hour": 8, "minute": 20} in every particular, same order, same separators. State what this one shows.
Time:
{"hour": 12, "minute": 53}
